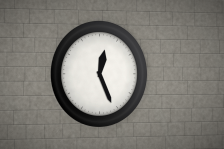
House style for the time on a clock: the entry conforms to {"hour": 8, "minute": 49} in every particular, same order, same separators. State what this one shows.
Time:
{"hour": 12, "minute": 26}
